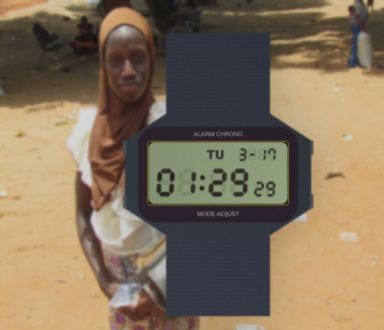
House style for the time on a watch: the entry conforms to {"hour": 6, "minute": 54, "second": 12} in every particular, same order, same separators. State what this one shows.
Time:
{"hour": 1, "minute": 29, "second": 29}
